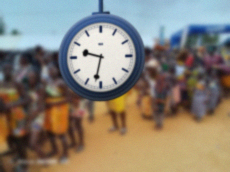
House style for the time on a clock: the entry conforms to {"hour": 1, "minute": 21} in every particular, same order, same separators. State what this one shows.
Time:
{"hour": 9, "minute": 32}
